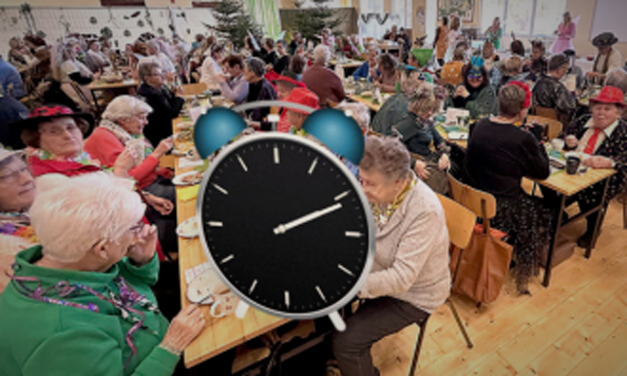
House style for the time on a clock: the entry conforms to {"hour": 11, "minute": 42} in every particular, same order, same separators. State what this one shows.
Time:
{"hour": 2, "minute": 11}
